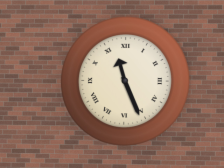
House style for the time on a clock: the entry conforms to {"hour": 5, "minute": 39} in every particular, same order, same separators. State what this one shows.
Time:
{"hour": 11, "minute": 26}
